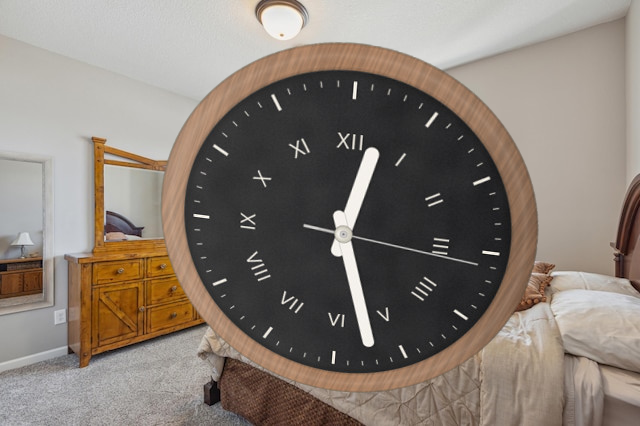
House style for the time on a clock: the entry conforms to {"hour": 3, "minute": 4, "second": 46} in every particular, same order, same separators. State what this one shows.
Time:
{"hour": 12, "minute": 27, "second": 16}
